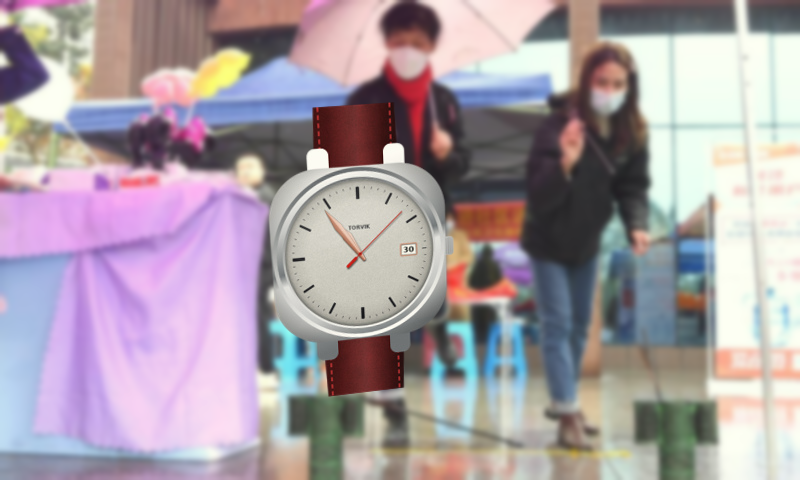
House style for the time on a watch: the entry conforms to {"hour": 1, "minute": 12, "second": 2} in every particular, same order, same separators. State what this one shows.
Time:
{"hour": 10, "minute": 54, "second": 8}
